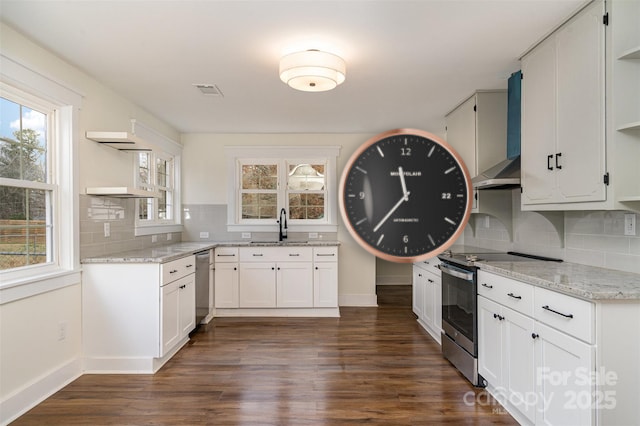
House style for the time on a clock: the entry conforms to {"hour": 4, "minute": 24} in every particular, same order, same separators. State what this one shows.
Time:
{"hour": 11, "minute": 37}
